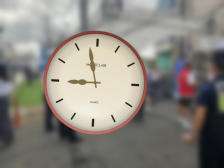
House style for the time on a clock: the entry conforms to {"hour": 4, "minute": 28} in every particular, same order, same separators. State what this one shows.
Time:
{"hour": 8, "minute": 58}
